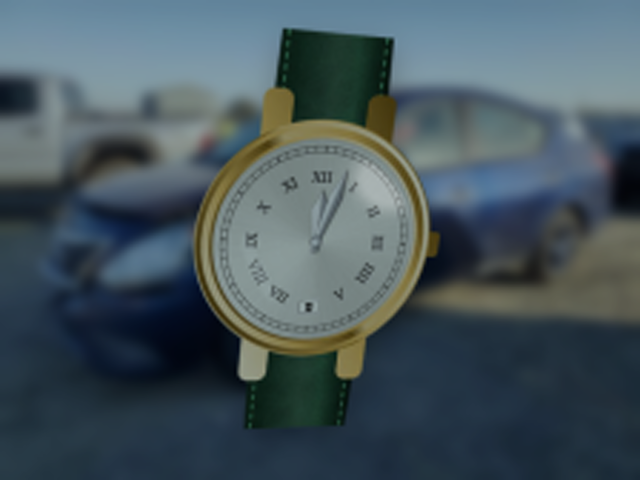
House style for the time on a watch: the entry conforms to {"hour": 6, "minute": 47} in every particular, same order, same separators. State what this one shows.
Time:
{"hour": 12, "minute": 3}
